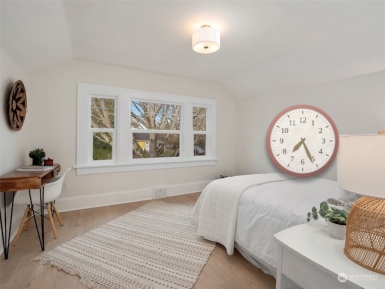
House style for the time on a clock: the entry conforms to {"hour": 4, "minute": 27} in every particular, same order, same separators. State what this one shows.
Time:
{"hour": 7, "minute": 26}
